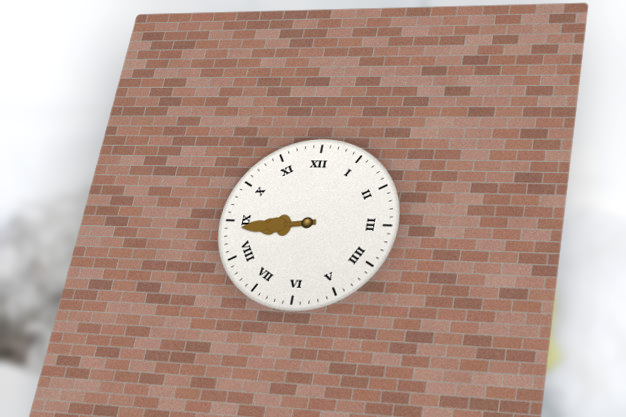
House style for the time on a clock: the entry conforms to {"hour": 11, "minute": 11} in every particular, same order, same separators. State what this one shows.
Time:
{"hour": 8, "minute": 44}
